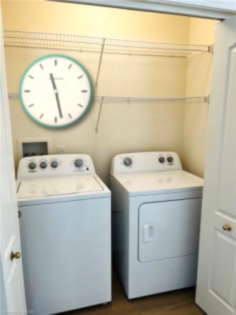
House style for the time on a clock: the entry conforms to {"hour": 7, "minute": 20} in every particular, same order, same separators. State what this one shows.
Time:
{"hour": 11, "minute": 28}
